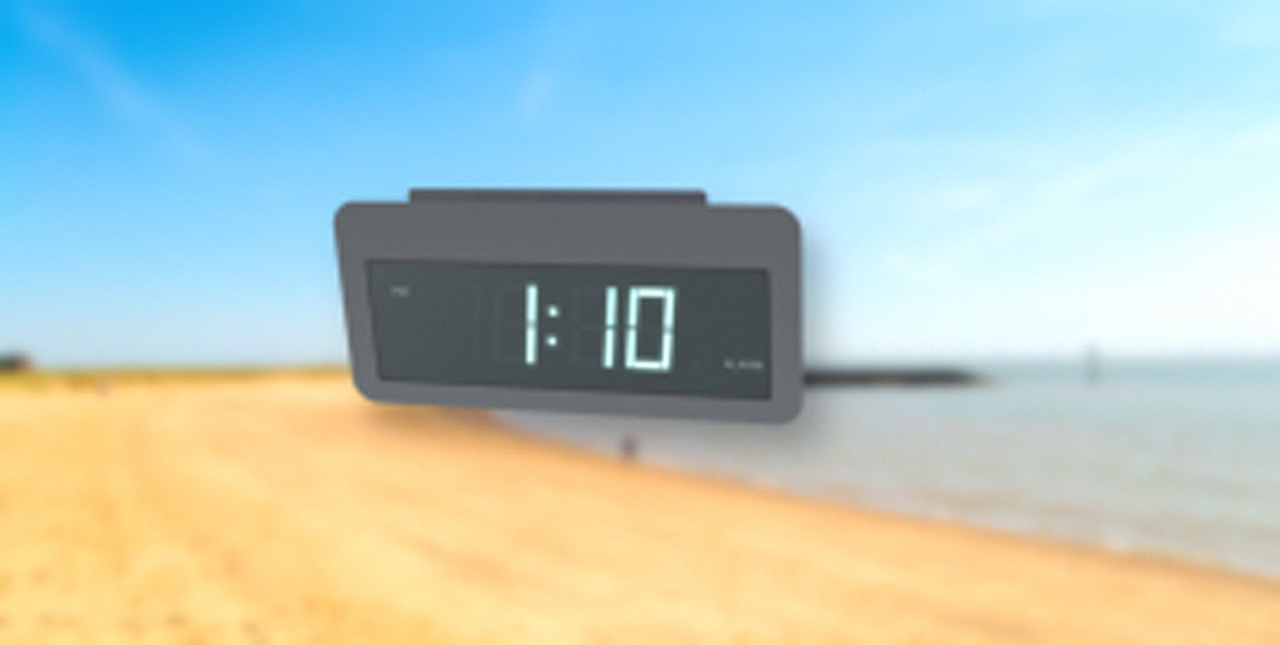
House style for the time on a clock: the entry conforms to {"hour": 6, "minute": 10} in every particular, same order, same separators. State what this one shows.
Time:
{"hour": 1, "minute": 10}
